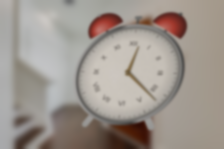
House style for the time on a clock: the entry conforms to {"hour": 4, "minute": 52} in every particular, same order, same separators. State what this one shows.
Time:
{"hour": 12, "minute": 22}
